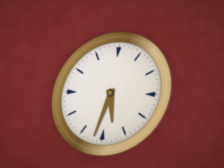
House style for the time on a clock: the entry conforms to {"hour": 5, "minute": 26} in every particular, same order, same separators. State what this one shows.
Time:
{"hour": 5, "minute": 32}
